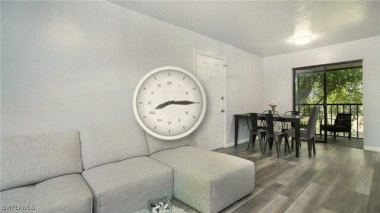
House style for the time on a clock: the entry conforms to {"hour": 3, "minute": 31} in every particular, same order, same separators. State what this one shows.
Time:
{"hour": 8, "minute": 15}
